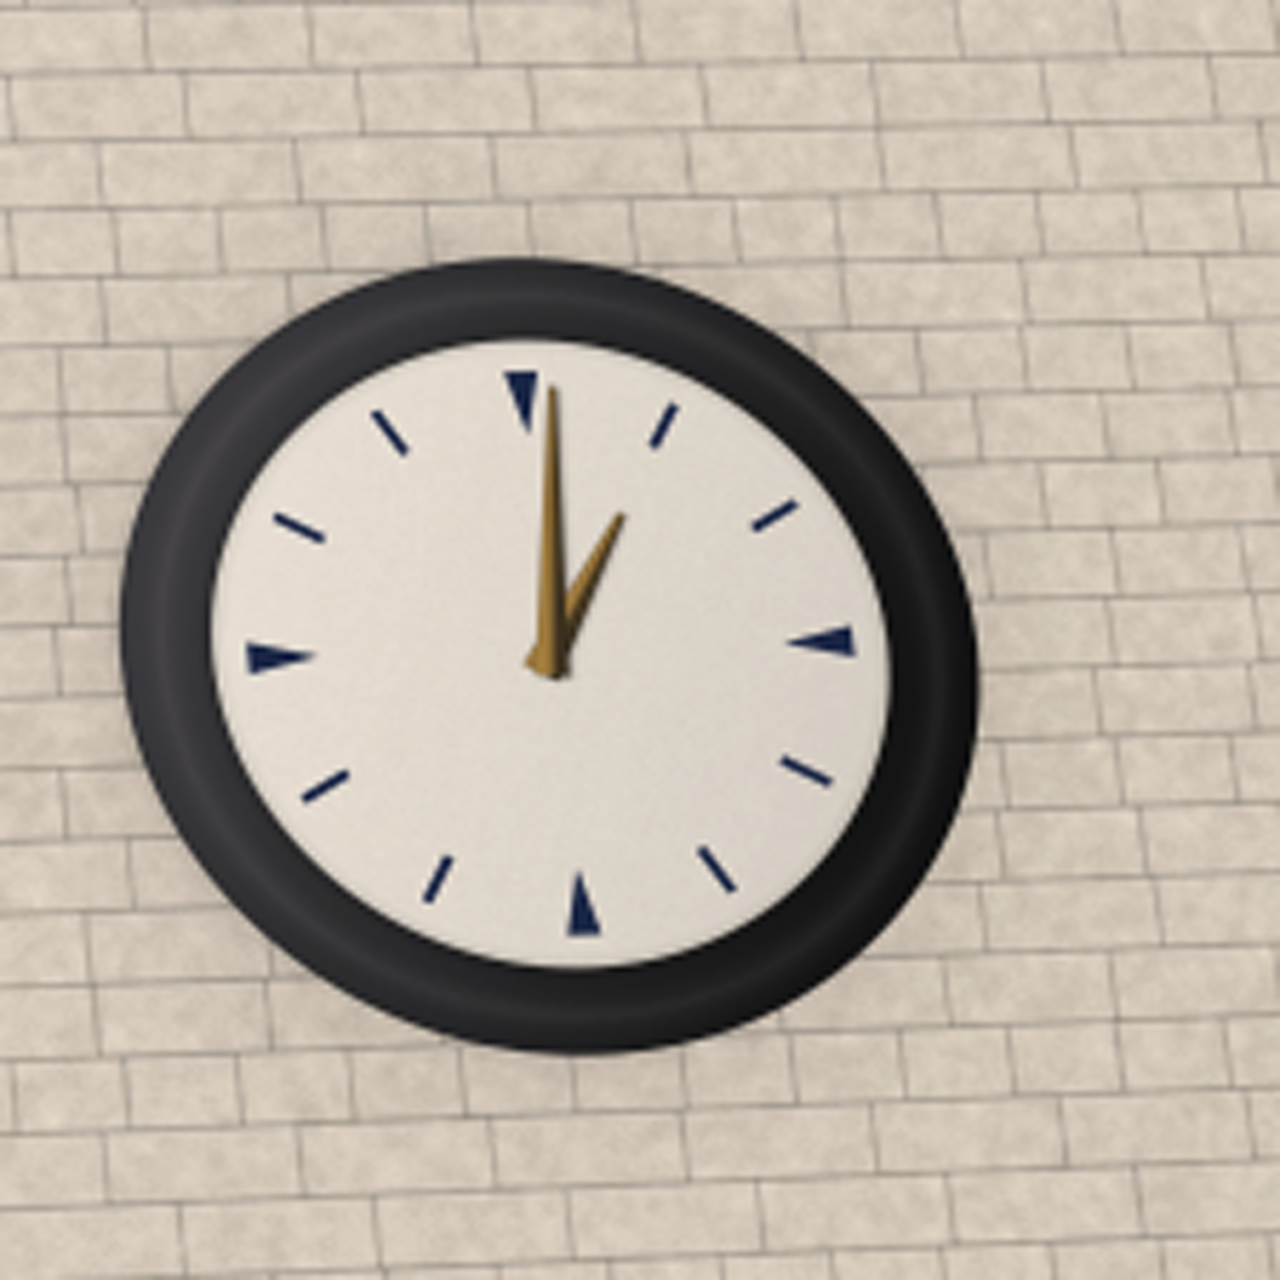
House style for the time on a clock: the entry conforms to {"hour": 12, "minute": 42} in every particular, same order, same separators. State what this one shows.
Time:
{"hour": 1, "minute": 1}
